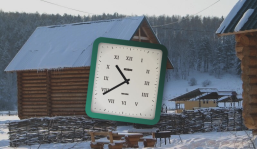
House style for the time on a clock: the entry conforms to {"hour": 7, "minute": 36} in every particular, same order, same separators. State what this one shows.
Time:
{"hour": 10, "minute": 39}
